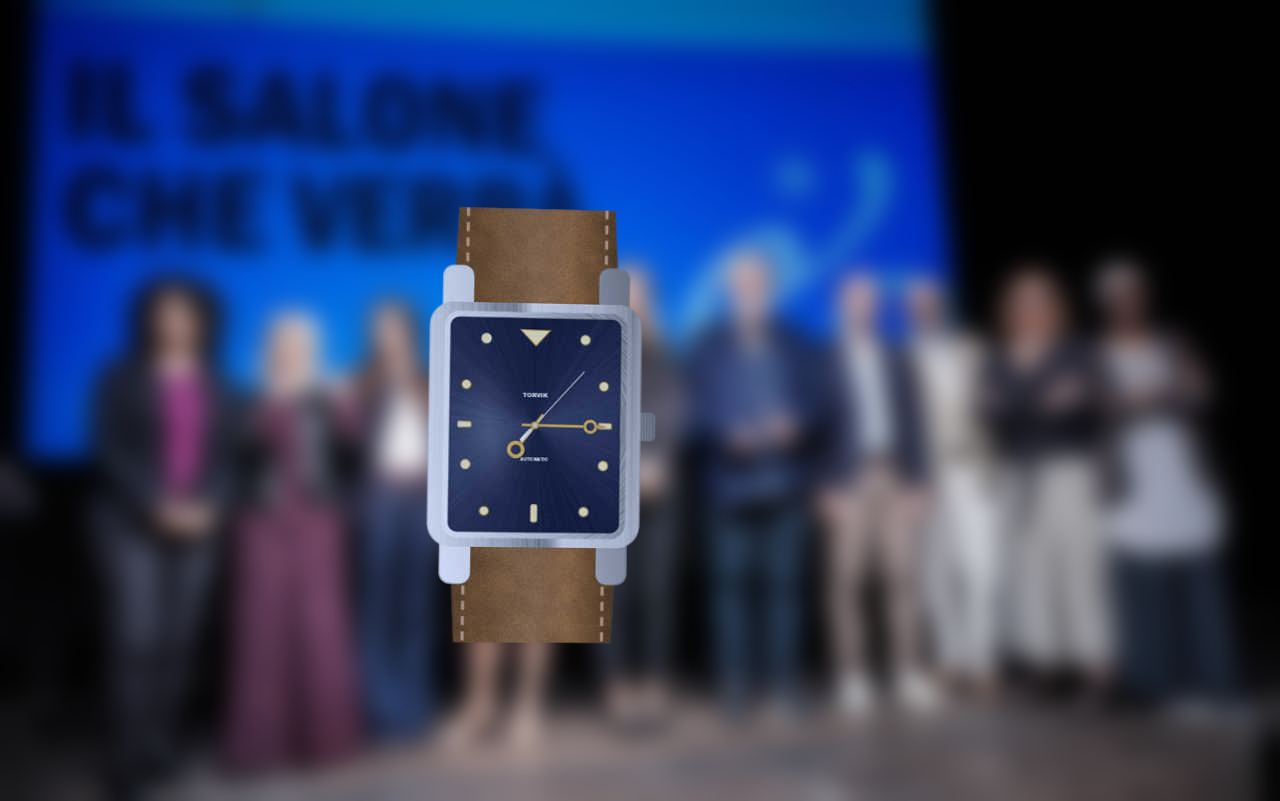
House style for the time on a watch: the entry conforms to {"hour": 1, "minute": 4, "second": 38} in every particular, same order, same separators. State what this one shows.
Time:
{"hour": 7, "minute": 15, "second": 7}
